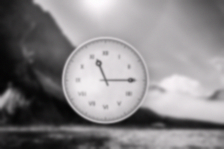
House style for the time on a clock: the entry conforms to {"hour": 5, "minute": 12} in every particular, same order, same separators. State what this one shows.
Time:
{"hour": 11, "minute": 15}
